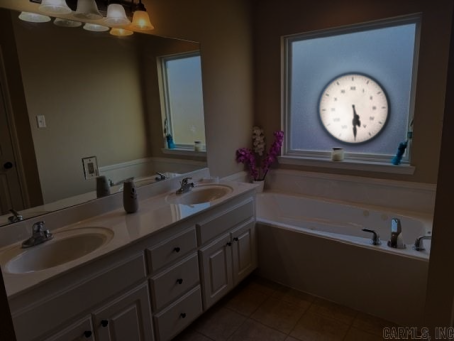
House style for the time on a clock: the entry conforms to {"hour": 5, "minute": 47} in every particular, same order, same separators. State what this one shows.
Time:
{"hour": 5, "minute": 30}
